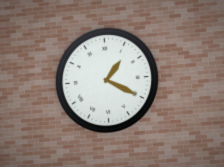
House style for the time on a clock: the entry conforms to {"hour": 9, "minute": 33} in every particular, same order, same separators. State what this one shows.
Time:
{"hour": 1, "minute": 20}
